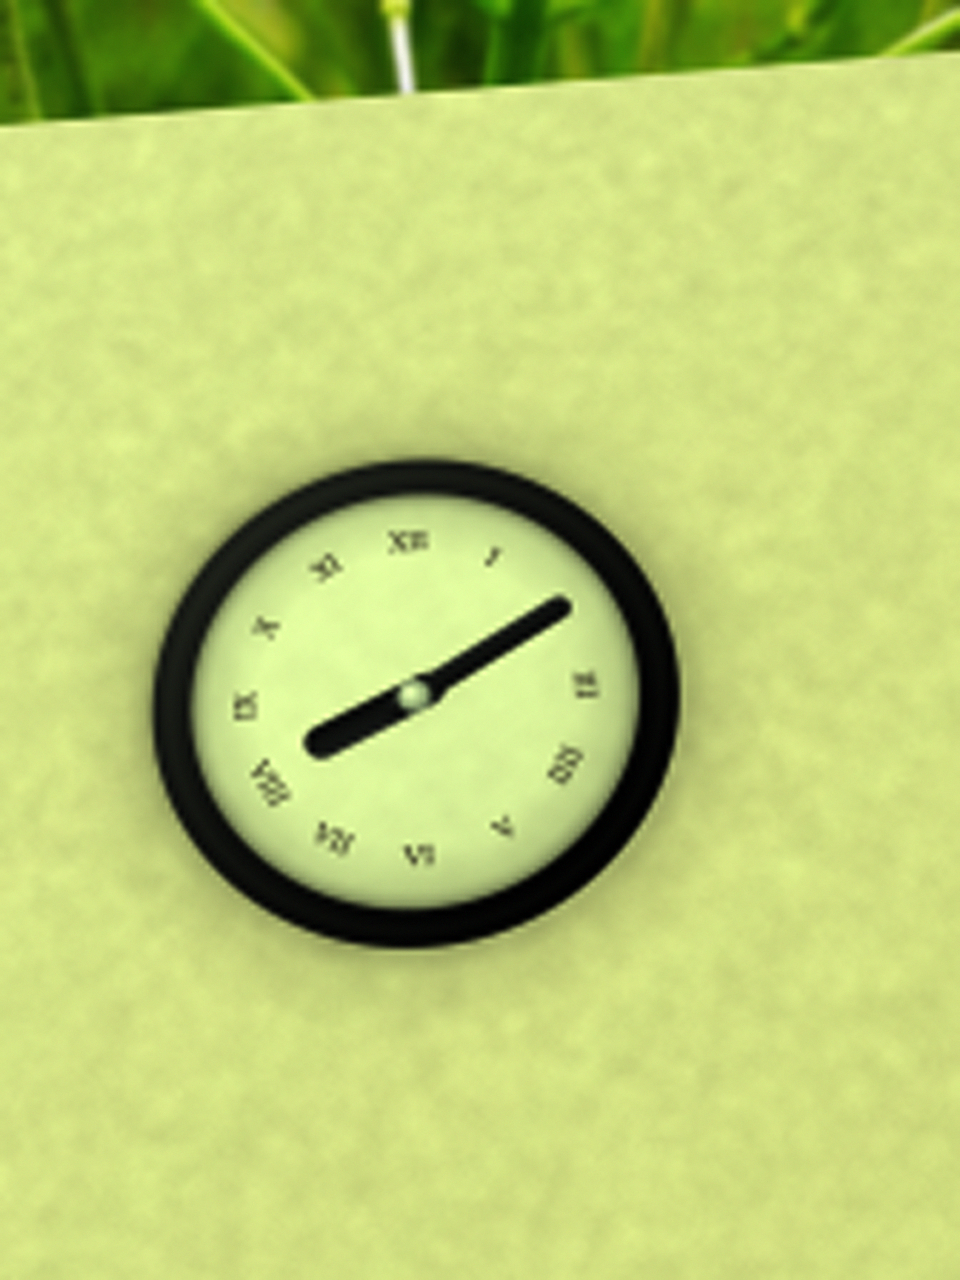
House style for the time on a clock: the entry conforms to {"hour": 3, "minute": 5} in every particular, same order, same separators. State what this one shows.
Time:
{"hour": 8, "minute": 10}
